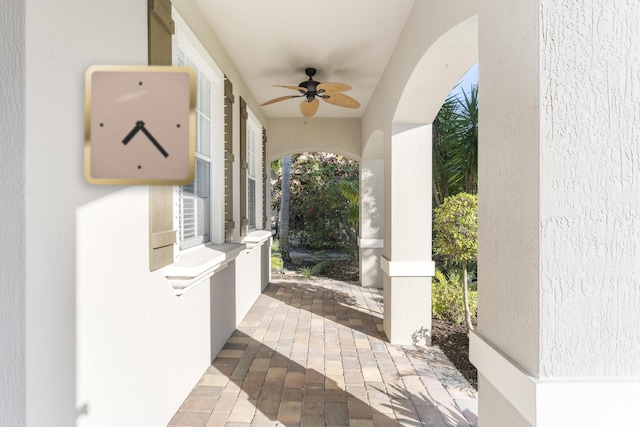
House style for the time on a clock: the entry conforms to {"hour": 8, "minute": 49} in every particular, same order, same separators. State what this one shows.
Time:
{"hour": 7, "minute": 23}
